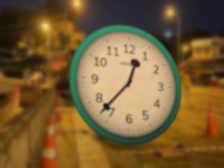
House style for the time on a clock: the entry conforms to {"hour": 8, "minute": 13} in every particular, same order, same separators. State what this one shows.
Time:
{"hour": 12, "minute": 37}
